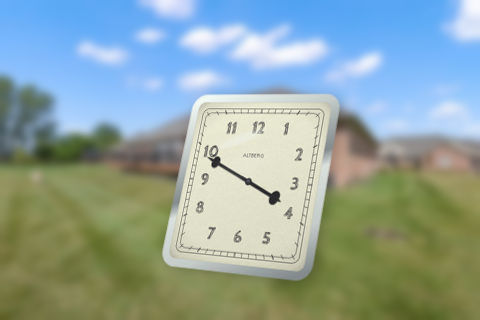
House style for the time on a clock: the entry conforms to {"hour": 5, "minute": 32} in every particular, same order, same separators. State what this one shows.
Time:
{"hour": 3, "minute": 49}
